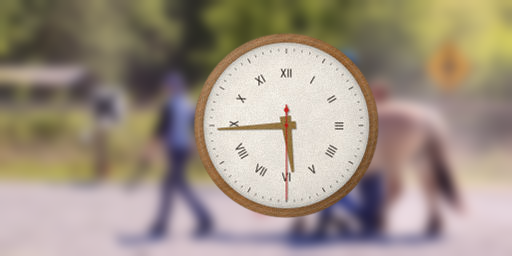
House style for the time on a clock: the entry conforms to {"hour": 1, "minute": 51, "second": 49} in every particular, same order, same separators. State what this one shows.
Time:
{"hour": 5, "minute": 44, "second": 30}
